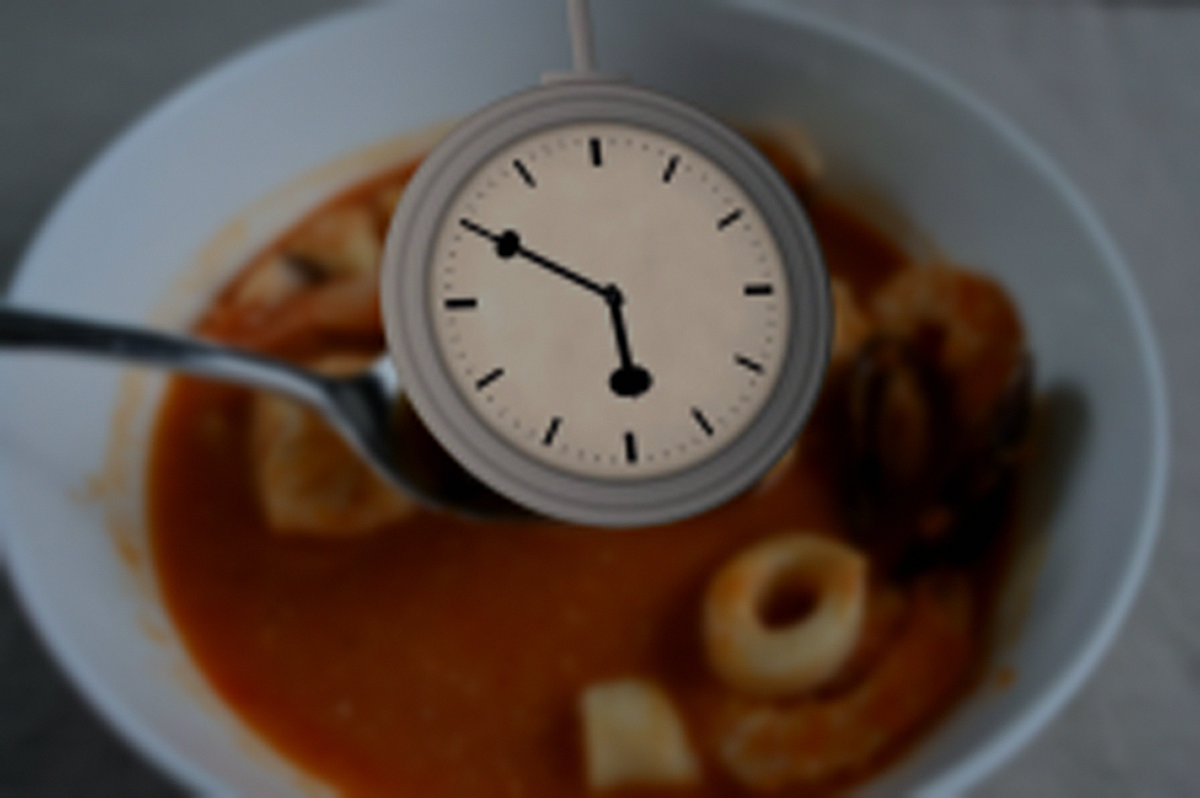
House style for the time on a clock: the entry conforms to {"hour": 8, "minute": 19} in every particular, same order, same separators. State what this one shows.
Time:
{"hour": 5, "minute": 50}
